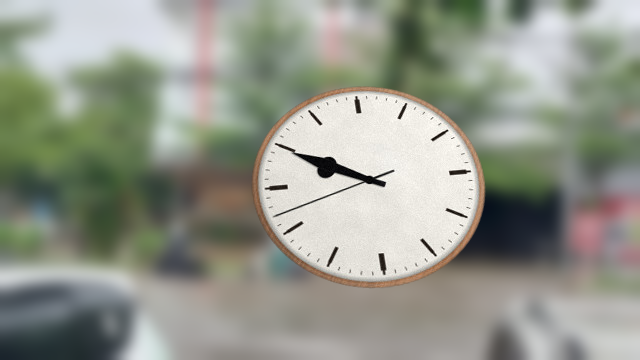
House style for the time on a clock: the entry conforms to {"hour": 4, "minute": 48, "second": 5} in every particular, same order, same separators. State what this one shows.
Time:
{"hour": 9, "minute": 49, "second": 42}
